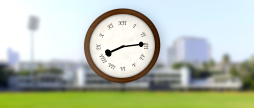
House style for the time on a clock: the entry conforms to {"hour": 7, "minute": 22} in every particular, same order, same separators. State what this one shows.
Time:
{"hour": 8, "minute": 14}
